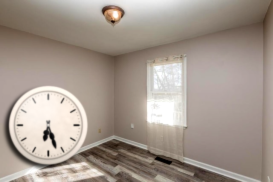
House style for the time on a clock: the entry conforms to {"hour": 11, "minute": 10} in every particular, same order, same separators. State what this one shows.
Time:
{"hour": 6, "minute": 27}
